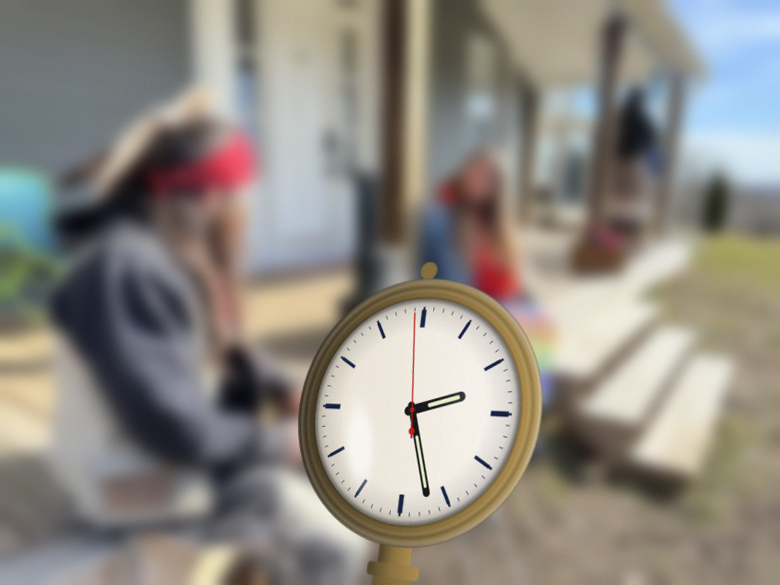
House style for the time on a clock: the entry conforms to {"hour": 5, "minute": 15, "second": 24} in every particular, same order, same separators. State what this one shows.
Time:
{"hour": 2, "minute": 26, "second": 59}
